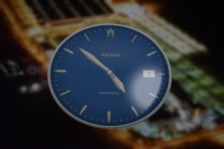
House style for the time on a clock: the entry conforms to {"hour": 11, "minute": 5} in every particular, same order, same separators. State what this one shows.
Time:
{"hour": 4, "minute": 52}
